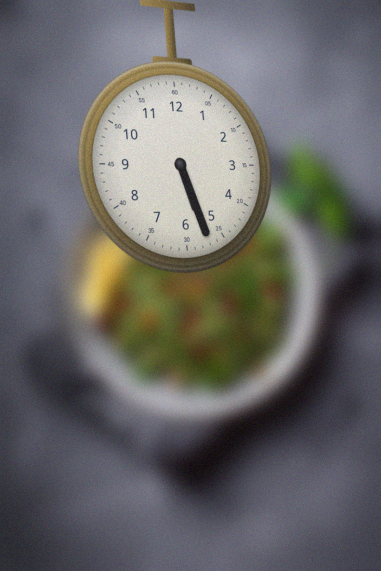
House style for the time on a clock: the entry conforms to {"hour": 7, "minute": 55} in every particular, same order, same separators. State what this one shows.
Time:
{"hour": 5, "minute": 27}
